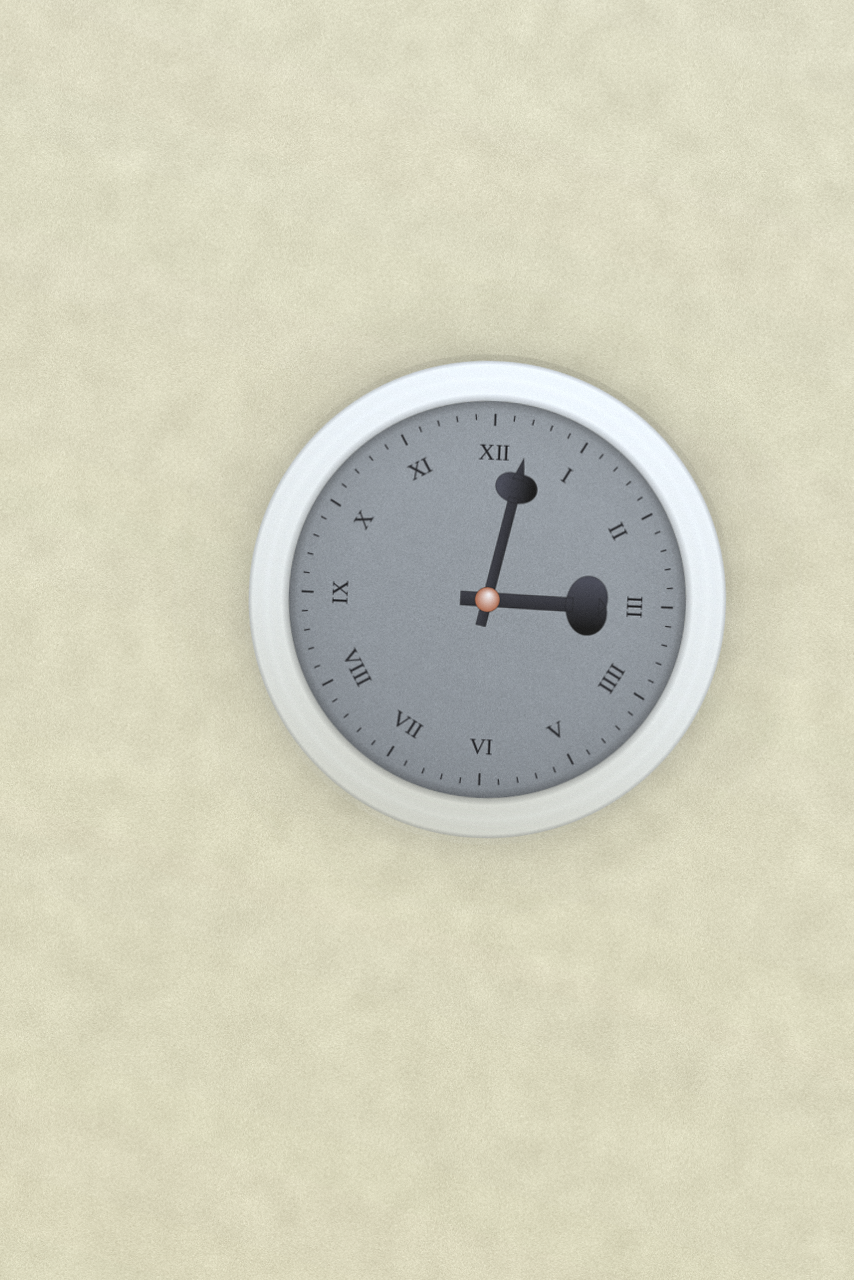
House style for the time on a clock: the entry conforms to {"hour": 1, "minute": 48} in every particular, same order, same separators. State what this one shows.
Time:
{"hour": 3, "minute": 2}
